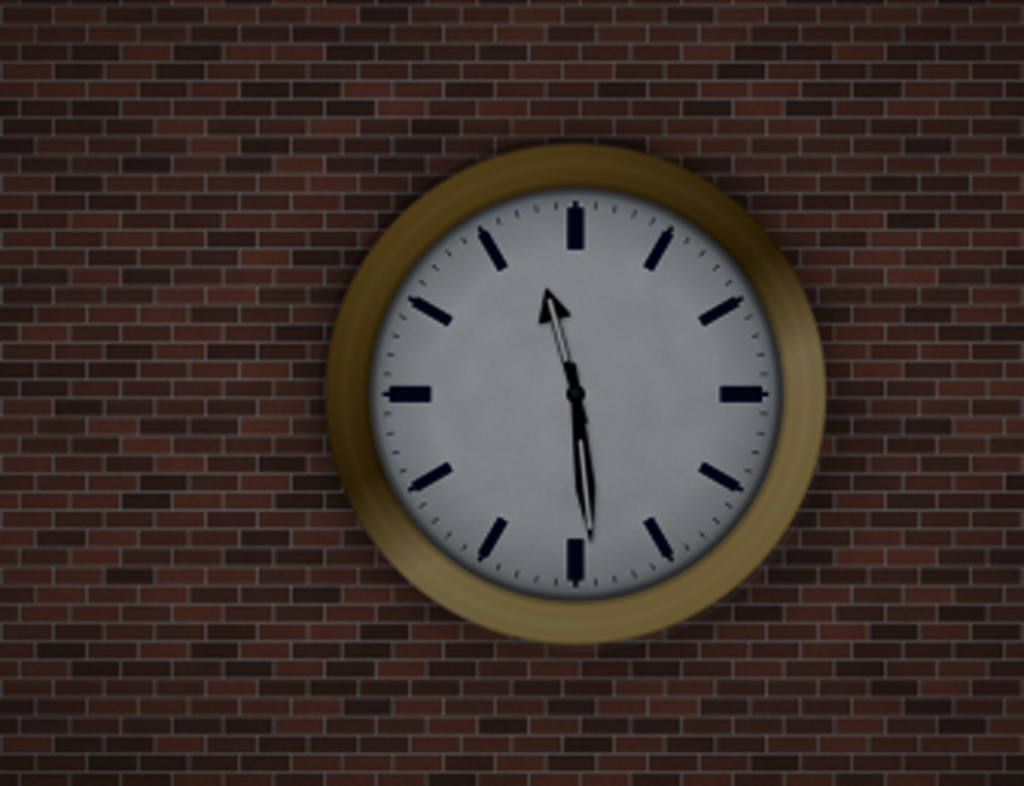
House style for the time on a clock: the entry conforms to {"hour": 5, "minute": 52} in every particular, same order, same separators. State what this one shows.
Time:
{"hour": 11, "minute": 29}
